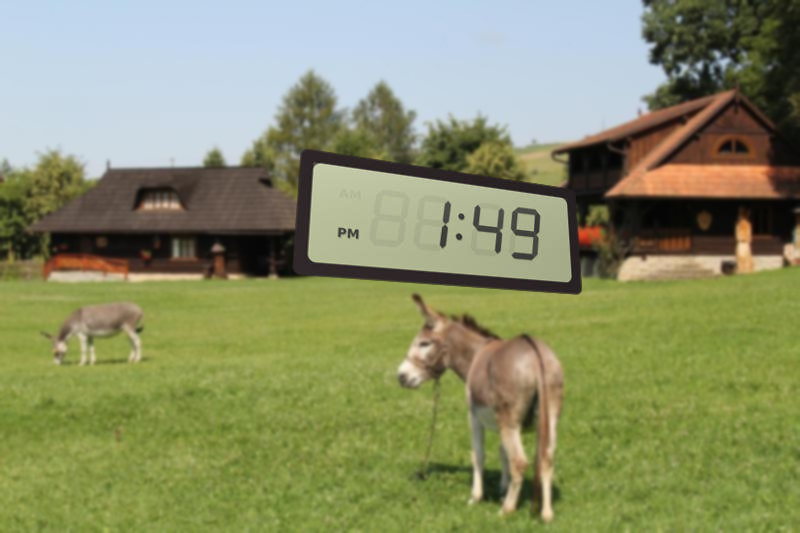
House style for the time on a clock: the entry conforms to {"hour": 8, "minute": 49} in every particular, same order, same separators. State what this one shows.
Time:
{"hour": 1, "minute": 49}
